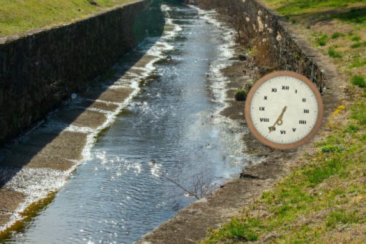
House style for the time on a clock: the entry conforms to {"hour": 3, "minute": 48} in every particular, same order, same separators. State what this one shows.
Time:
{"hour": 6, "minute": 35}
